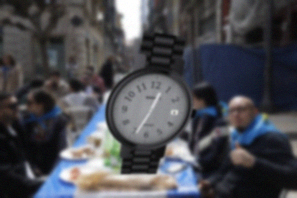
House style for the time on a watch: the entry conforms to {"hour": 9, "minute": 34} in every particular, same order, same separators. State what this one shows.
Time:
{"hour": 12, "minute": 34}
